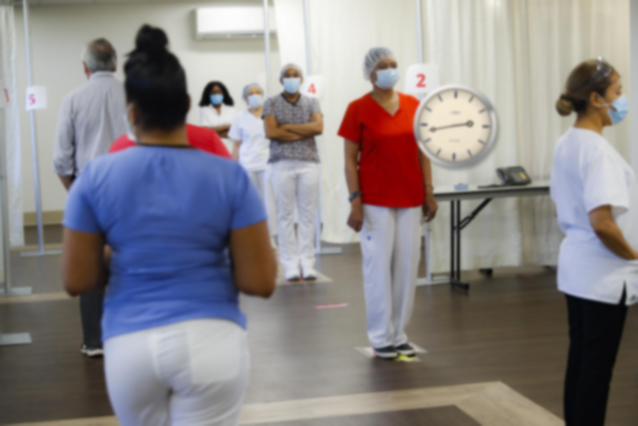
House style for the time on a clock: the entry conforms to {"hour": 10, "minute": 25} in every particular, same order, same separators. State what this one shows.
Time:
{"hour": 2, "minute": 43}
